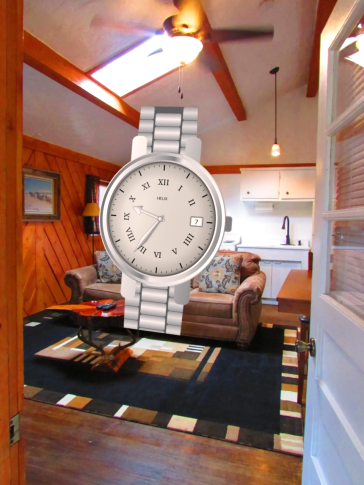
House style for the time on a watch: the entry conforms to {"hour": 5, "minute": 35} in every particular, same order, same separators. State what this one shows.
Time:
{"hour": 9, "minute": 36}
